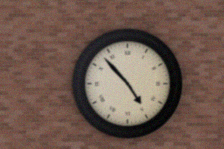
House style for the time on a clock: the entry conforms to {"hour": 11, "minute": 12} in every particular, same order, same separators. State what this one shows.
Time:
{"hour": 4, "minute": 53}
